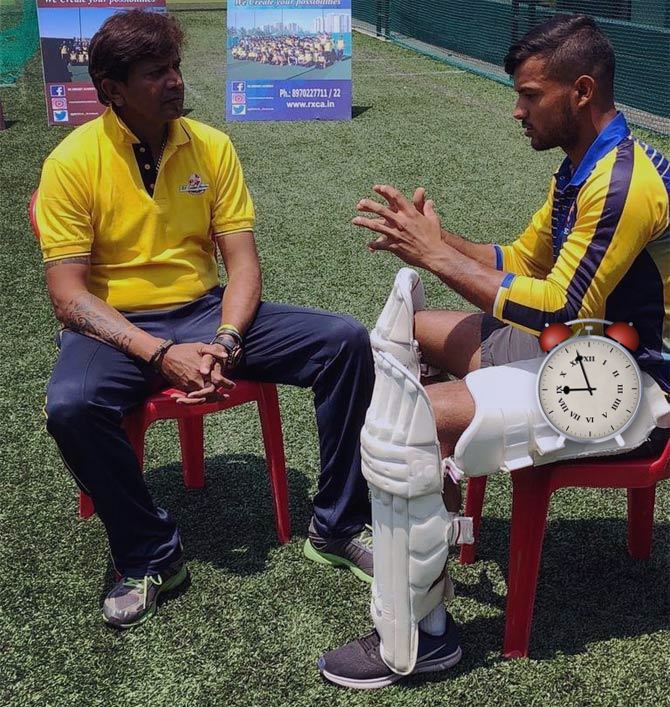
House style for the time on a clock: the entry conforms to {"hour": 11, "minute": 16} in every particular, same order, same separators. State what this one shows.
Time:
{"hour": 8, "minute": 57}
